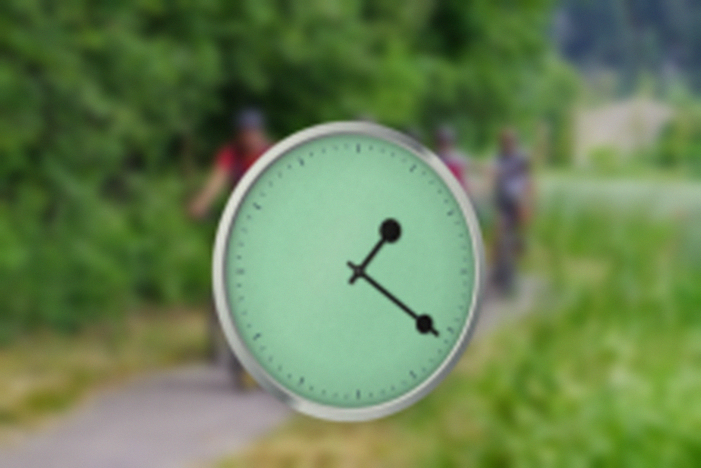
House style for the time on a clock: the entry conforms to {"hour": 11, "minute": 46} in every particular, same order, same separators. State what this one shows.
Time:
{"hour": 1, "minute": 21}
